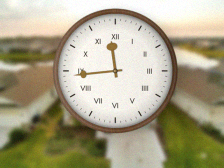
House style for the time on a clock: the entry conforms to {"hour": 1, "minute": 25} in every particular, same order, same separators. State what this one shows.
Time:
{"hour": 11, "minute": 44}
